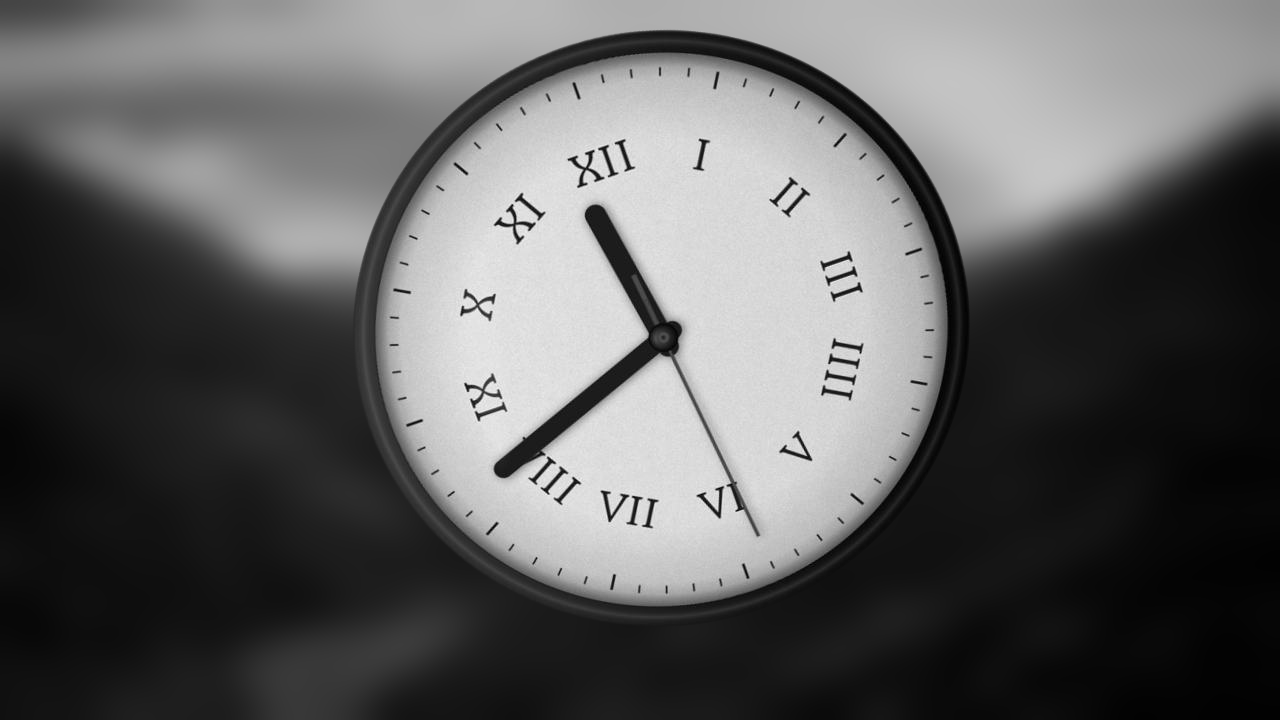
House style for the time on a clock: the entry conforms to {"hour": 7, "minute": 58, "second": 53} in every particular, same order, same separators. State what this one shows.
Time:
{"hour": 11, "minute": 41, "second": 29}
